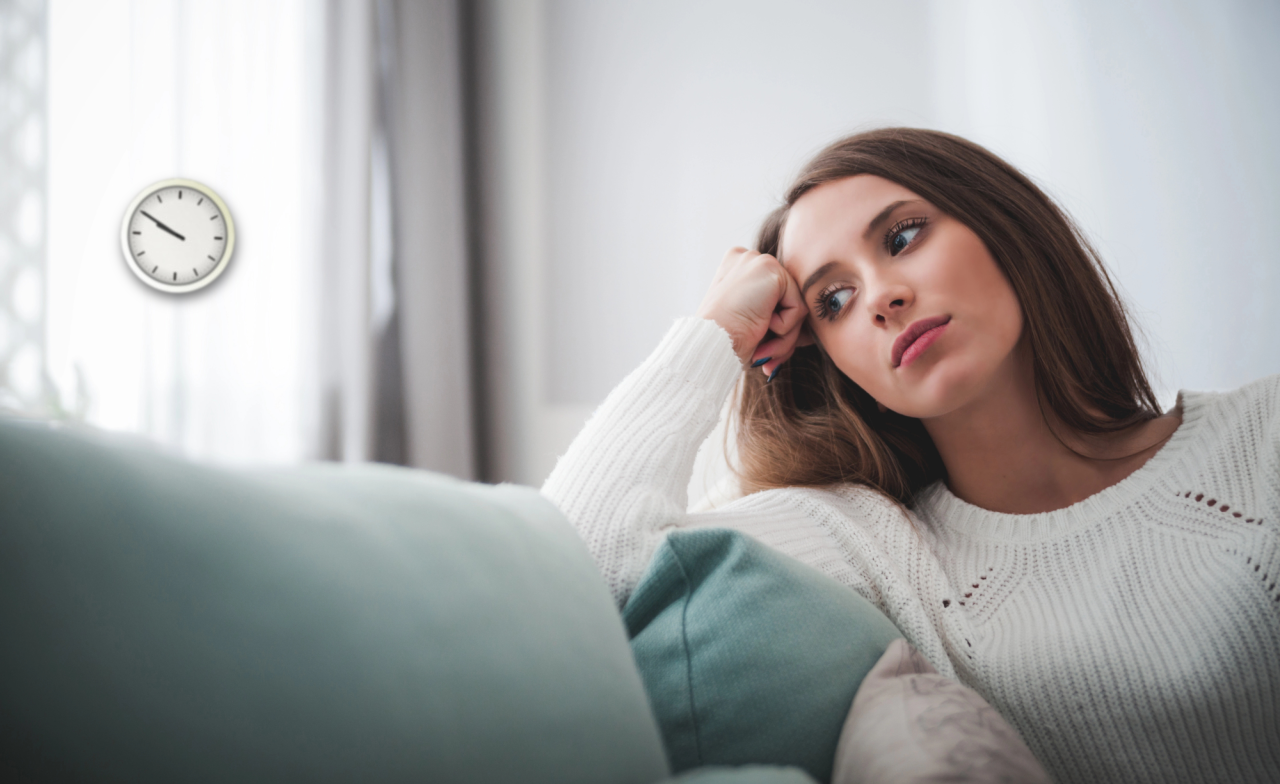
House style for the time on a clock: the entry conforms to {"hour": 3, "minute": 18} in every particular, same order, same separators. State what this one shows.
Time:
{"hour": 9, "minute": 50}
